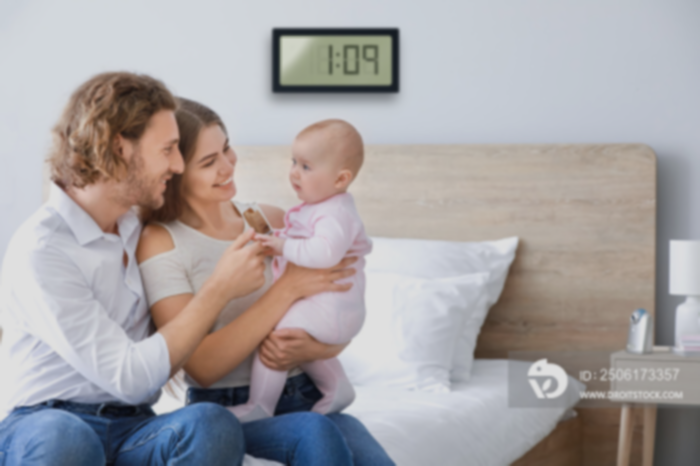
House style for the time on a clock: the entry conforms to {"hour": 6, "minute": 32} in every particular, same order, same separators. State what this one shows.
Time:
{"hour": 1, "minute": 9}
